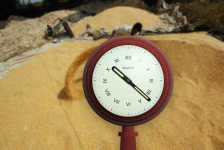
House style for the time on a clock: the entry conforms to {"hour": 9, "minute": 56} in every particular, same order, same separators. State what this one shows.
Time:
{"hour": 10, "minute": 22}
